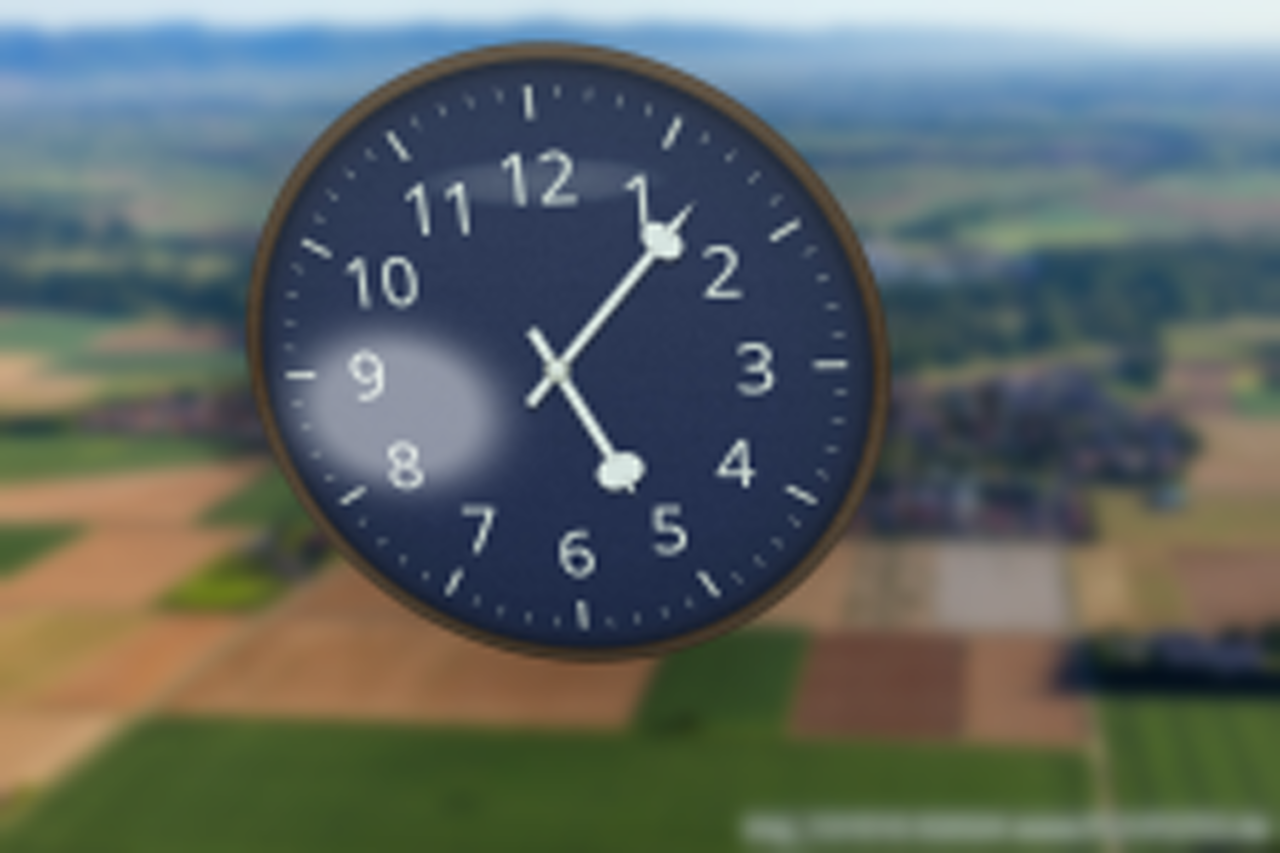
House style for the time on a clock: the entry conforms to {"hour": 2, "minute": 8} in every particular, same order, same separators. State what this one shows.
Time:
{"hour": 5, "minute": 7}
